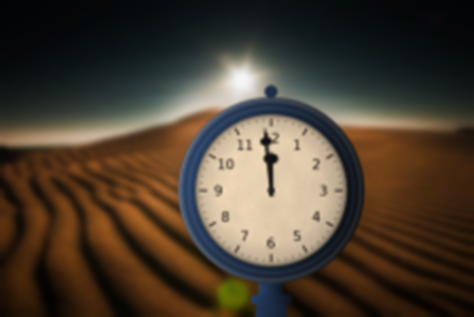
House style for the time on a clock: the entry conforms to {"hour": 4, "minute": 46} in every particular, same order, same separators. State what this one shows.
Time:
{"hour": 11, "minute": 59}
